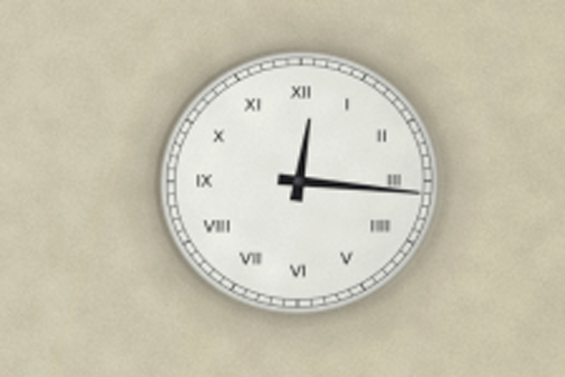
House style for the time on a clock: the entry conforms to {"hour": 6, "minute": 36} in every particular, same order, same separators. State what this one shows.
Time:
{"hour": 12, "minute": 16}
